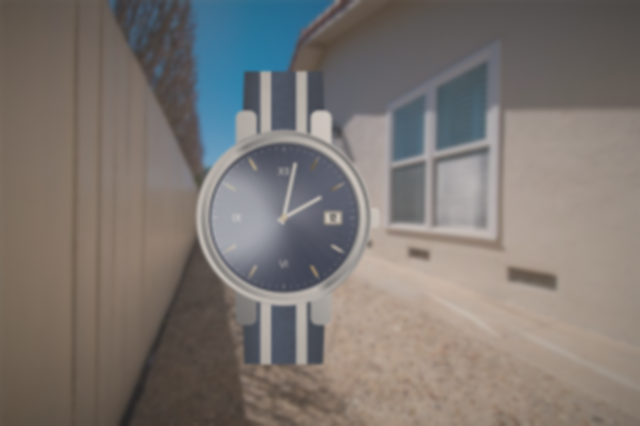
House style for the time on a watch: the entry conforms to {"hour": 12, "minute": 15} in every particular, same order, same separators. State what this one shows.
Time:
{"hour": 2, "minute": 2}
